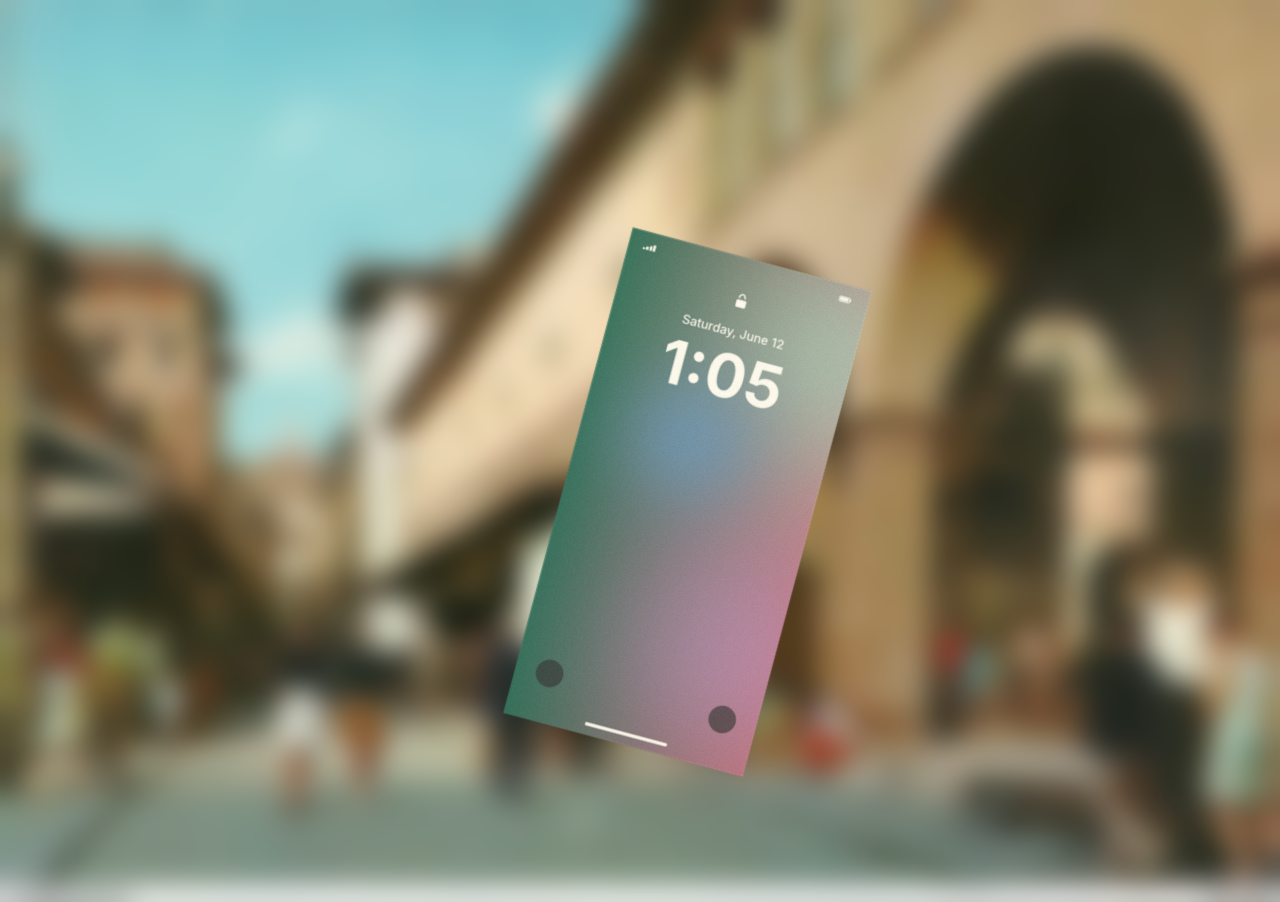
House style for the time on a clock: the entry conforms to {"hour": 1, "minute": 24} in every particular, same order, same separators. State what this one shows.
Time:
{"hour": 1, "minute": 5}
